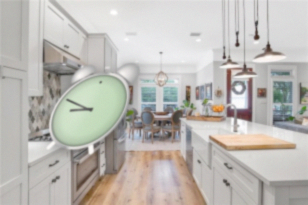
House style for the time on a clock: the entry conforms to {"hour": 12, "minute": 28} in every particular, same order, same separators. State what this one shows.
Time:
{"hour": 8, "minute": 48}
